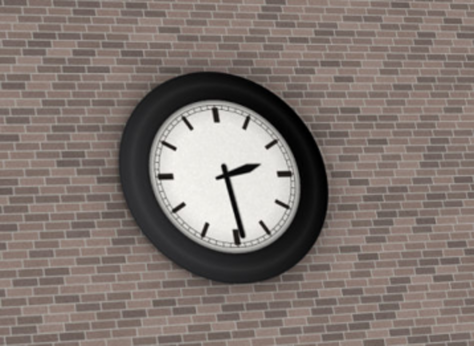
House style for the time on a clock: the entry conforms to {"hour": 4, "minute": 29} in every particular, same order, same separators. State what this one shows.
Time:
{"hour": 2, "minute": 29}
